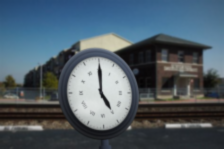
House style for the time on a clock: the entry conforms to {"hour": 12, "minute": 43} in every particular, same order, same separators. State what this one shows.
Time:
{"hour": 5, "minute": 0}
